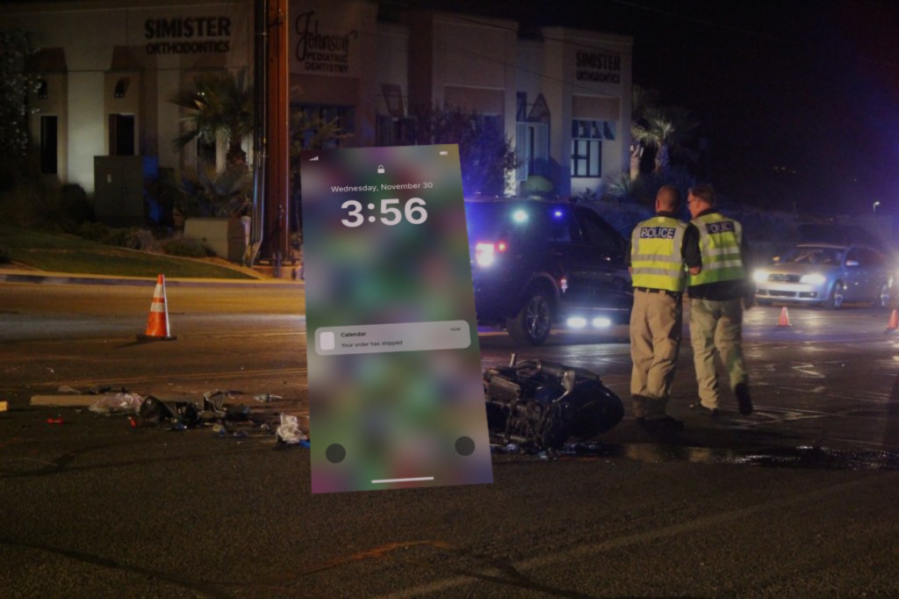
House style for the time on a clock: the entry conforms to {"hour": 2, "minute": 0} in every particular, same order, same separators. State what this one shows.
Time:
{"hour": 3, "minute": 56}
